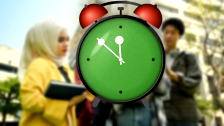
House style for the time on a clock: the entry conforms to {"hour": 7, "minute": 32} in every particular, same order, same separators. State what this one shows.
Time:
{"hour": 11, "minute": 52}
